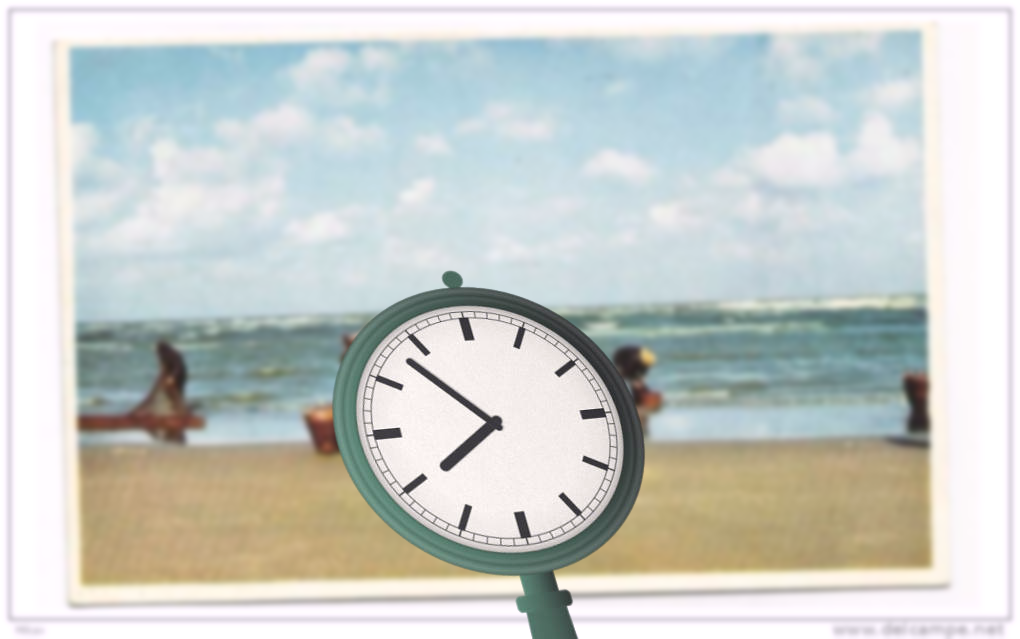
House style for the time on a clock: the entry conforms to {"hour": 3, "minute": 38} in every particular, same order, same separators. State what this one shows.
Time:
{"hour": 7, "minute": 53}
